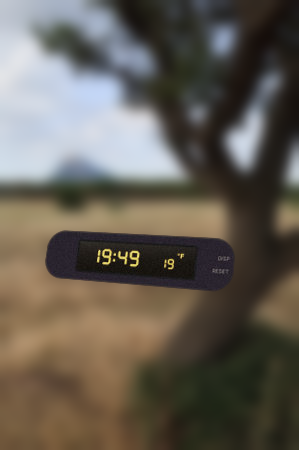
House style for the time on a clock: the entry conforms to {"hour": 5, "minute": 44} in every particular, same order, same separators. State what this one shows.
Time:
{"hour": 19, "minute": 49}
